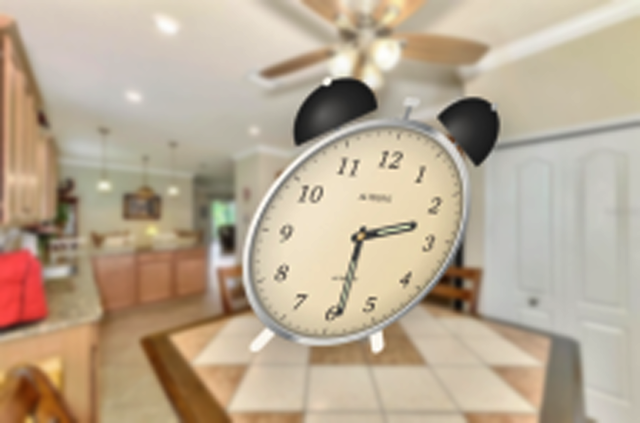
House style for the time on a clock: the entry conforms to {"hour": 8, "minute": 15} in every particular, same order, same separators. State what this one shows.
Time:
{"hour": 2, "minute": 29}
